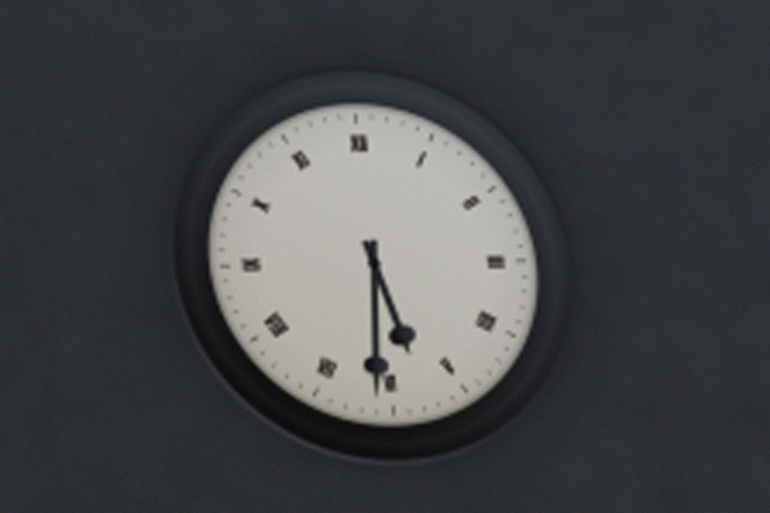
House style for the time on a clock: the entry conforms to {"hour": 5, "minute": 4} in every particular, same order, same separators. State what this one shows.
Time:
{"hour": 5, "minute": 31}
